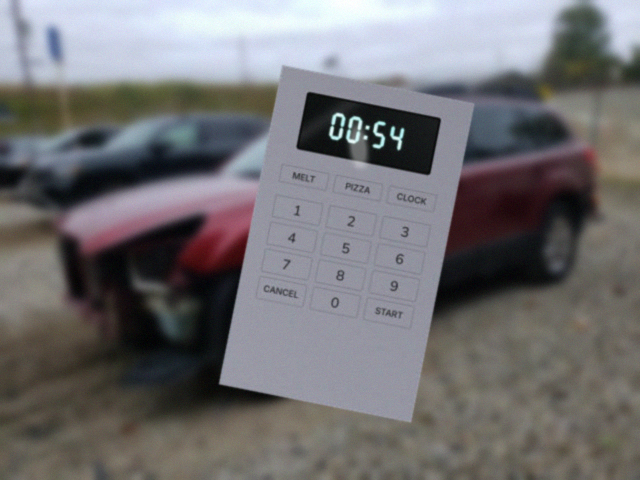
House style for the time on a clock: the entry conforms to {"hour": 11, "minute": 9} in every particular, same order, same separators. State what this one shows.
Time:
{"hour": 0, "minute": 54}
